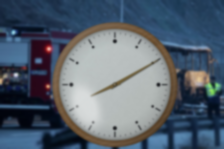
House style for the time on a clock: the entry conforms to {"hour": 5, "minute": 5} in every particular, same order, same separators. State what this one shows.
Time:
{"hour": 8, "minute": 10}
